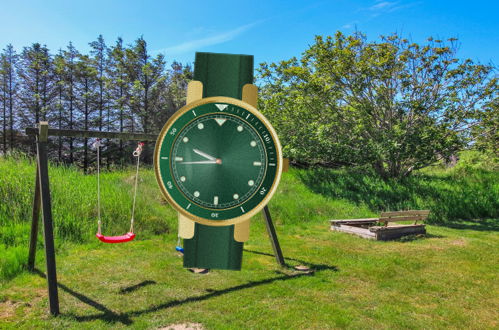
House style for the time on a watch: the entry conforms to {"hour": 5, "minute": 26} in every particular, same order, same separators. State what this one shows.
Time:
{"hour": 9, "minute": 44}
